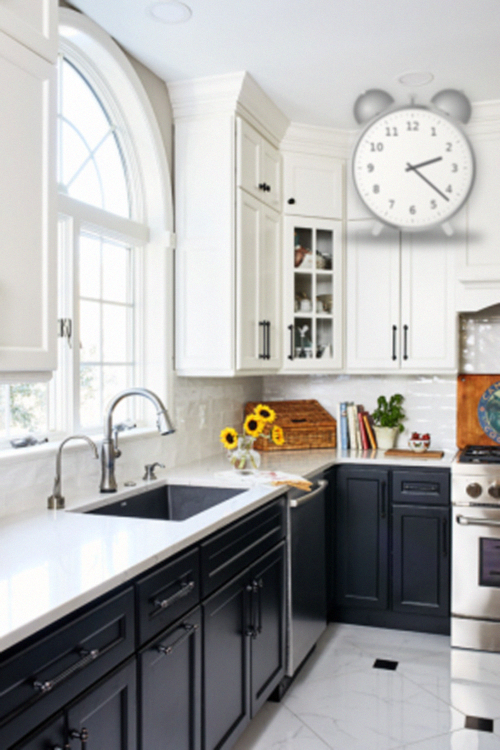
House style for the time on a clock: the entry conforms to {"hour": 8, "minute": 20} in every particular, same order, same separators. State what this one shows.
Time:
{"hour": 2, "minute": 22}
